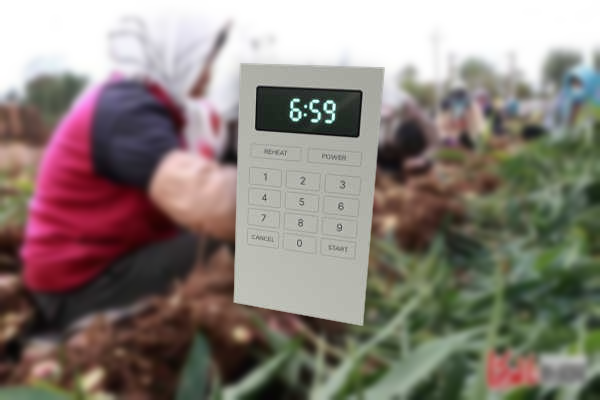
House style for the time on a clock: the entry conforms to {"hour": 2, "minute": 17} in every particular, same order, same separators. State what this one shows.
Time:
{"hour": 6, "minute": 59}
